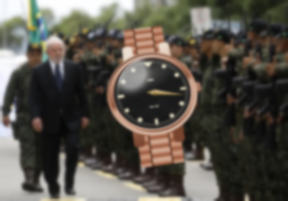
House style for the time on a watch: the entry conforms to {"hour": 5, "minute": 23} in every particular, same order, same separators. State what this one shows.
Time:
{"hour": 3, "minute": 17}
